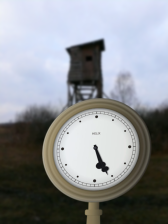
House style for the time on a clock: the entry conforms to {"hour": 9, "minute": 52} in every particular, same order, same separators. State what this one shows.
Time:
{"hour": 5, "minute": 26}
